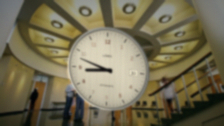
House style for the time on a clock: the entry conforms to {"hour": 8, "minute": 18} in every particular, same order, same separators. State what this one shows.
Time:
{"hour": 8, "minute": 48}
